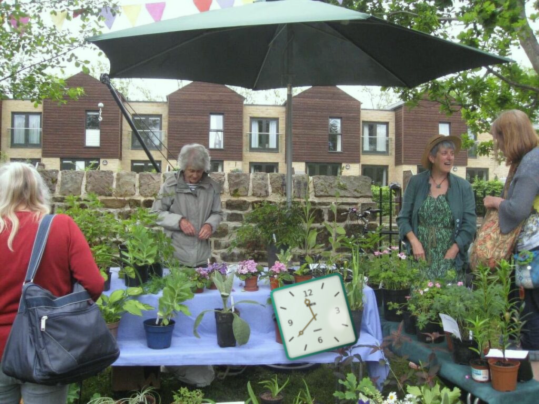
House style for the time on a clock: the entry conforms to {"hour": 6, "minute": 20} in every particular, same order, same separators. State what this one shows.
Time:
{"hour": 11, "minute": 39}
